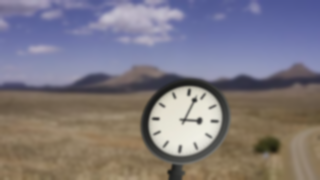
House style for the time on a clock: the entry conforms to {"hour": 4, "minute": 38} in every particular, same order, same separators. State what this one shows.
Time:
{"hour": 3, "minute": 3}
